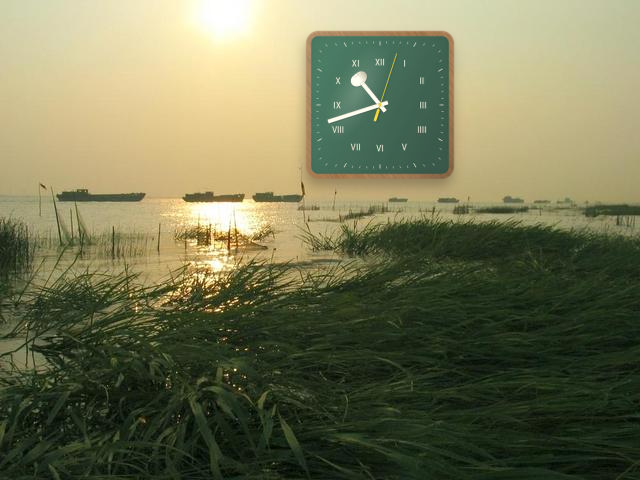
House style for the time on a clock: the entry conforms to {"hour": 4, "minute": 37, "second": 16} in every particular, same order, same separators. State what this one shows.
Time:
{"hour": 10, "minute": 42, "second": 3}
